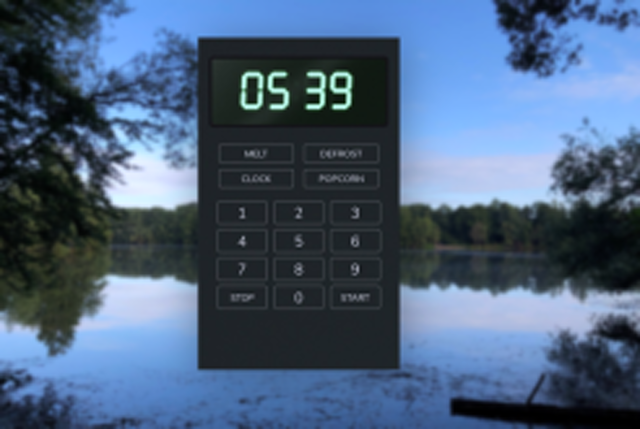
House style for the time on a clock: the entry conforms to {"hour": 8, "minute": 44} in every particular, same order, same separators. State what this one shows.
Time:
{"hour": 5, "minute": 39}
